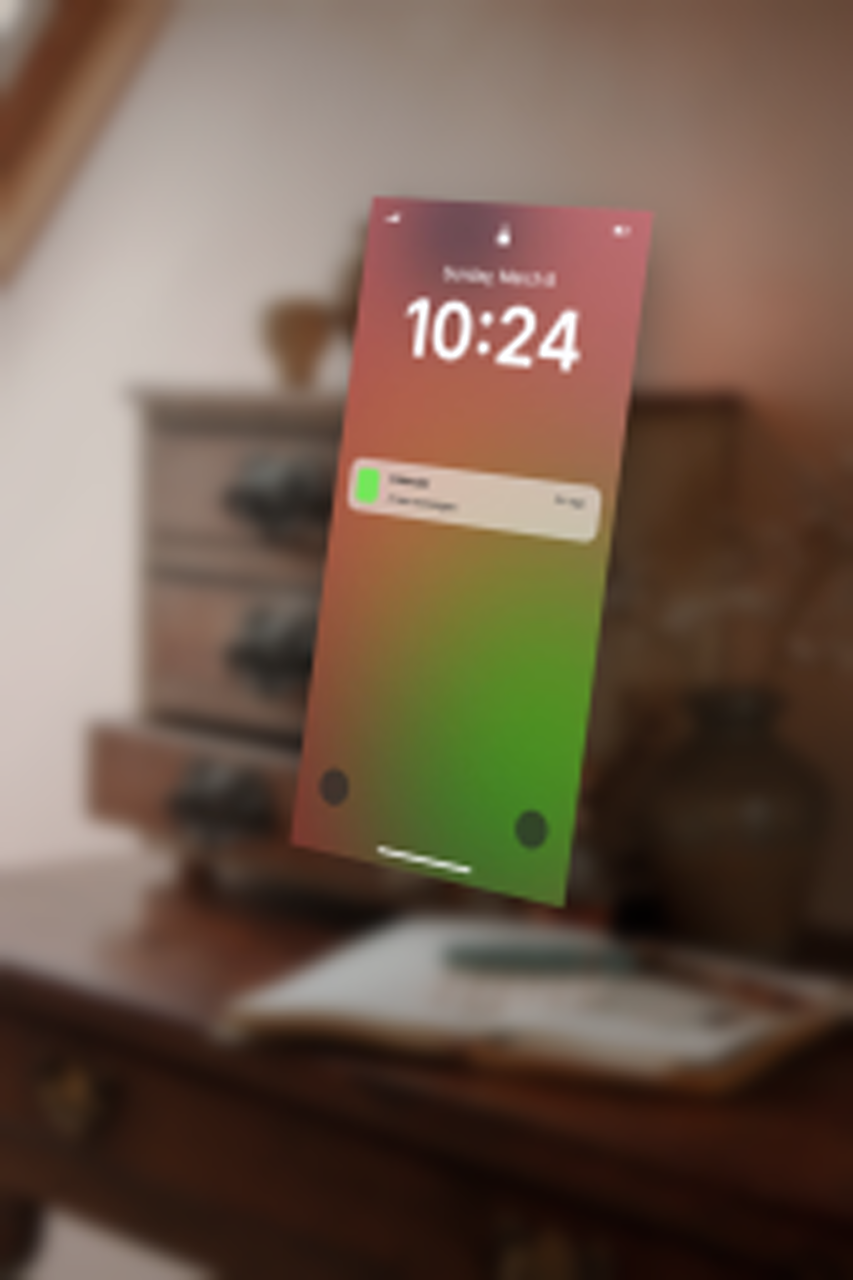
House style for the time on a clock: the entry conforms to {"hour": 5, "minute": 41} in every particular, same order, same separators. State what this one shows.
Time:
{"hour": 10, "minute": 24}
